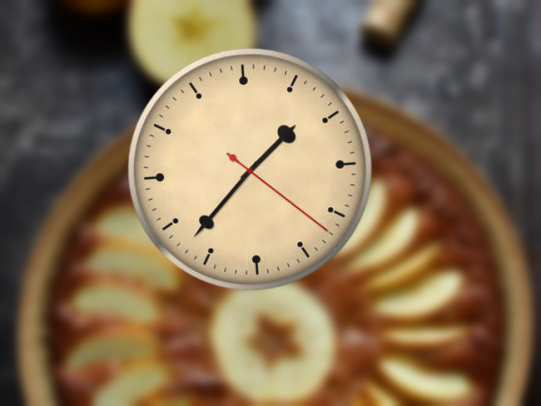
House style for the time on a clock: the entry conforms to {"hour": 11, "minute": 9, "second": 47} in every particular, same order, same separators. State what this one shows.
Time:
{"hour": 1, "minute": 37, "second": 22}
